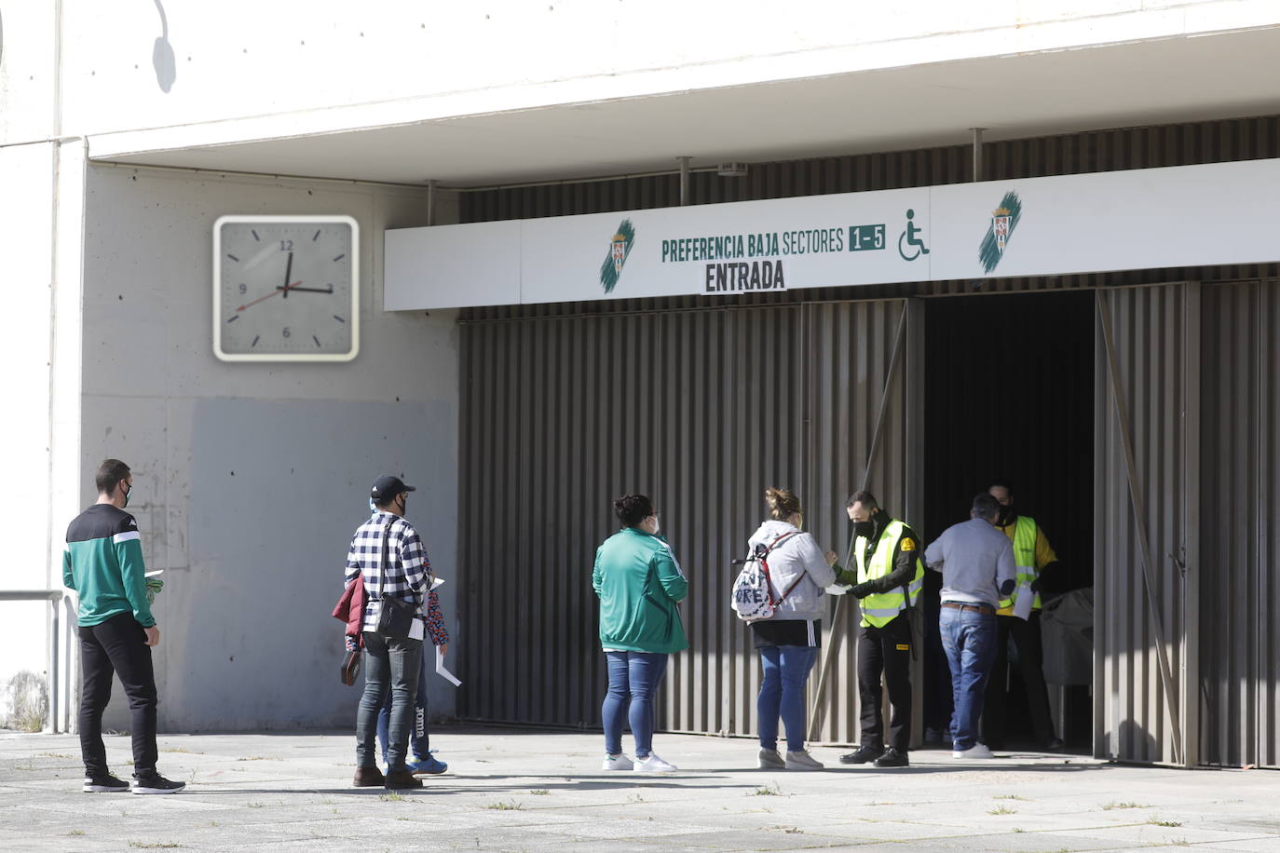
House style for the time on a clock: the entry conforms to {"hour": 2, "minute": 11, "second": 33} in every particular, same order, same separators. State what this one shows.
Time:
{"hour": 12, "minute": 15, "second": 41}
